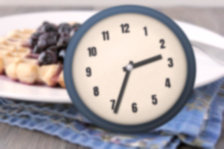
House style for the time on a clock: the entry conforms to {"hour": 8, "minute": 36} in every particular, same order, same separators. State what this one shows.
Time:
{"hour": 2, "minute": 34}
